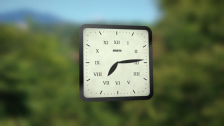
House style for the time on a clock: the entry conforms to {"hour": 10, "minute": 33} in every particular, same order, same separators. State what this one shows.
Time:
{"hour": 7, "minute": 14}
